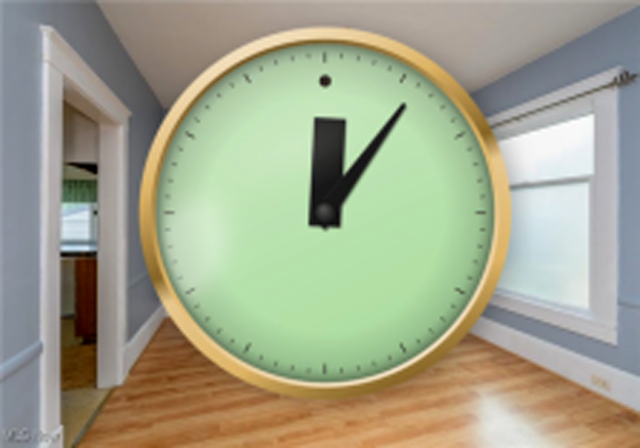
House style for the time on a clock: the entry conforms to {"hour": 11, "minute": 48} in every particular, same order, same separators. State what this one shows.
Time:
{"hour": 12, "minute": 6}
